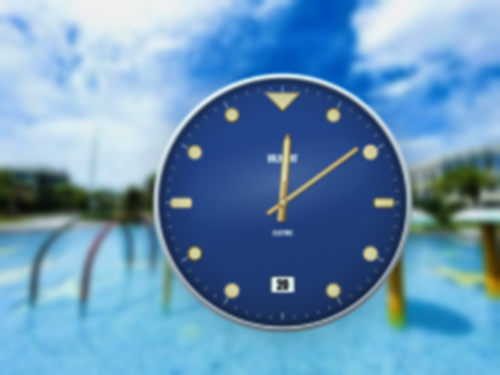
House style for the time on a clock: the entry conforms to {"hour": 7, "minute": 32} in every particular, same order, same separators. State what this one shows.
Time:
{"hour": 12, "minute": 9}
